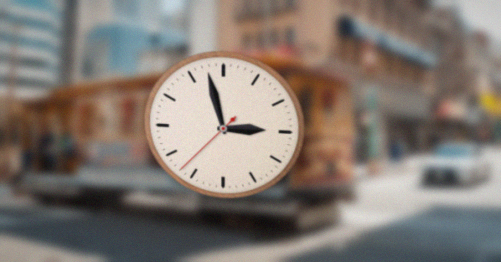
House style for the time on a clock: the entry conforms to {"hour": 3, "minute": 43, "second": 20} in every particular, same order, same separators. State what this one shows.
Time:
{"hour": 2, "minute": 57, "second": 37}
